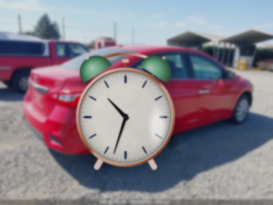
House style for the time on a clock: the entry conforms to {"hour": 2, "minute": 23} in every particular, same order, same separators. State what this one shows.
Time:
{"hour": 10, "minute": 33}
